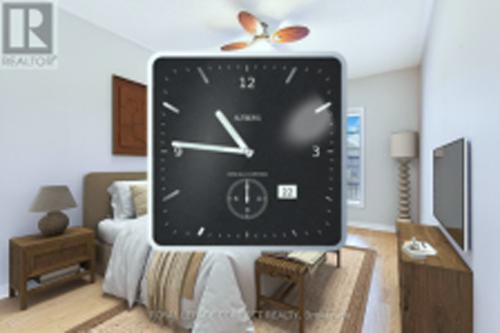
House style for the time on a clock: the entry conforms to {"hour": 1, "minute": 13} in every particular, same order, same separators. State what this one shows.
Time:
{"hour": 10, "minute": 46}
